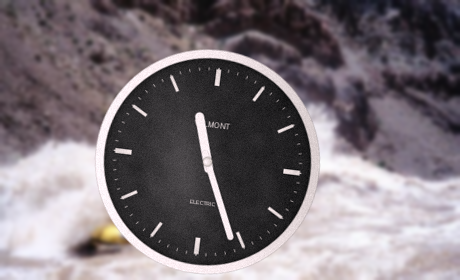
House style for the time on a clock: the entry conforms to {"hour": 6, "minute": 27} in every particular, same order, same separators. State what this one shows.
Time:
{"hour": 11, "minute": 26}
